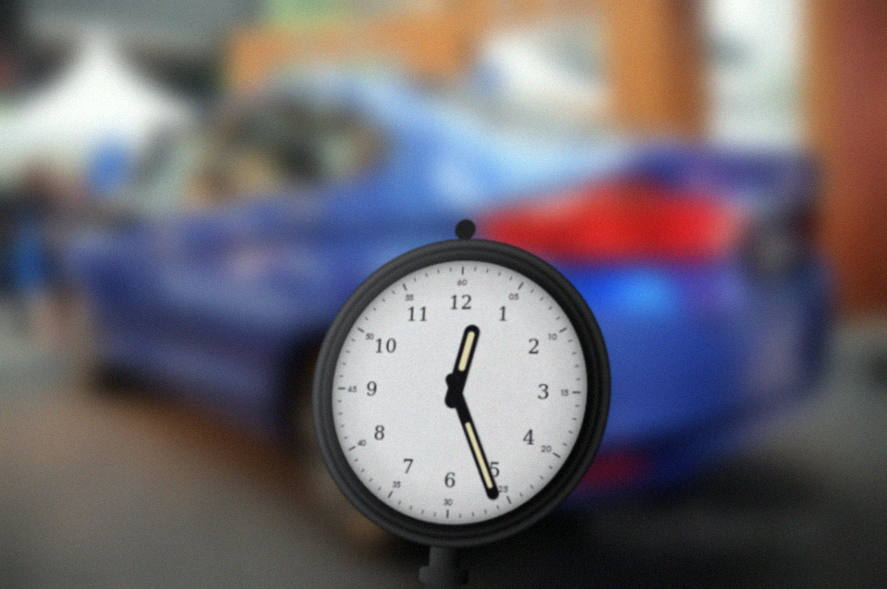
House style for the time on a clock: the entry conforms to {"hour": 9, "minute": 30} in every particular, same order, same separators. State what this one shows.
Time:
{"hour": 12, "minute": 26}
